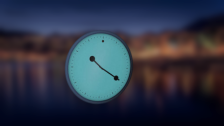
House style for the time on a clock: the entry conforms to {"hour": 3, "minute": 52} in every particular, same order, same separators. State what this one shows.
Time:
{"hour": 10, "minute": 20}
